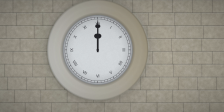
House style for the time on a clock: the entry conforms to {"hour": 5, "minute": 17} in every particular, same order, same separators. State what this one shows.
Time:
{"hour": 12, "minute": 0}
